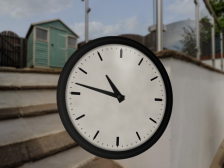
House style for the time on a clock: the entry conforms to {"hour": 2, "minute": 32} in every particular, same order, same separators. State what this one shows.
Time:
{"hour": 10, "minute": 47}
